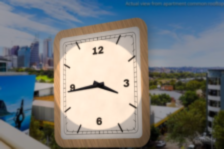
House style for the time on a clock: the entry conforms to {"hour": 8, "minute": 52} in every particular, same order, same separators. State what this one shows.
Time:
{"hour": 3, "minute": 44}
